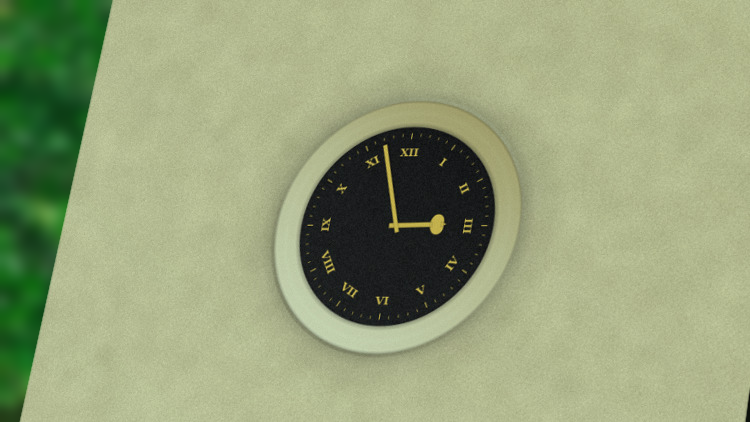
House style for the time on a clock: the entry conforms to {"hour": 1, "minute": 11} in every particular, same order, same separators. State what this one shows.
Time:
{"hour": 2, "minute": 57}
